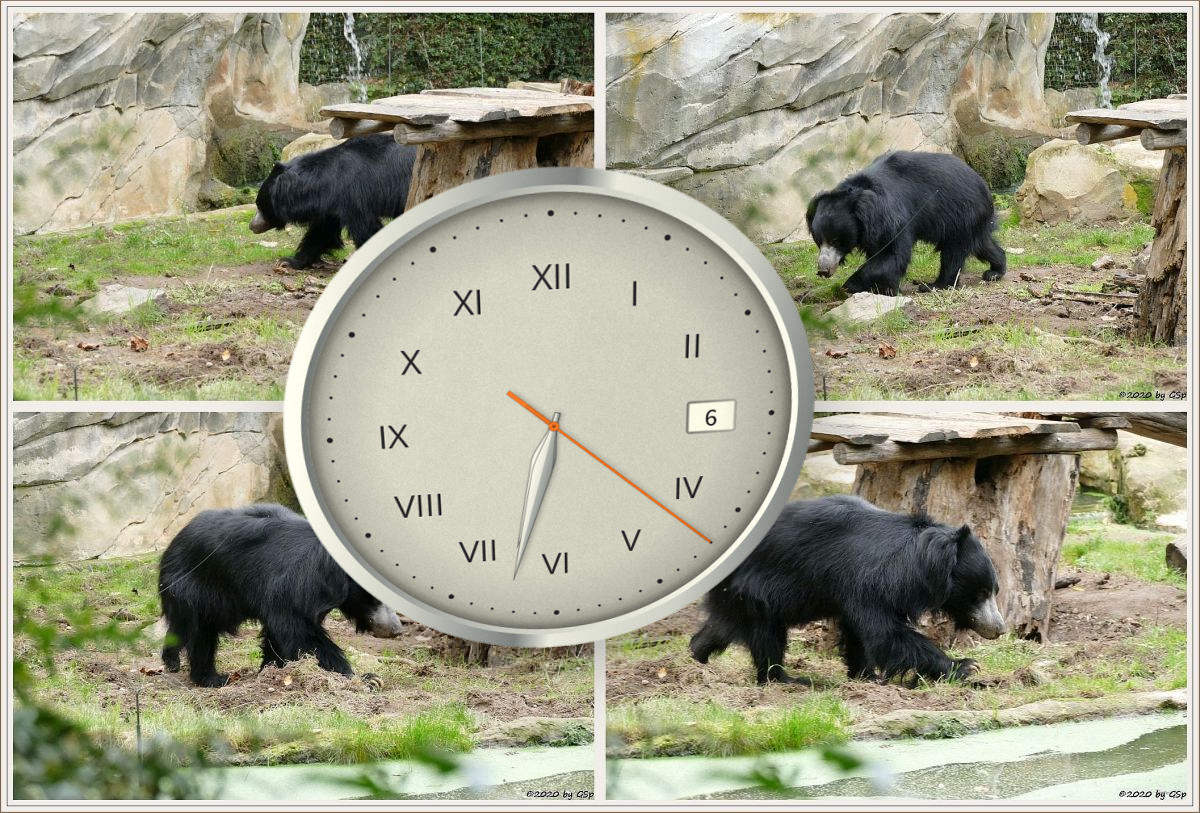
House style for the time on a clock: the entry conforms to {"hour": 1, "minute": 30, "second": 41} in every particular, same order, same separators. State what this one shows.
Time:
{"hour": 6, "minute": 32, "second": 22}
